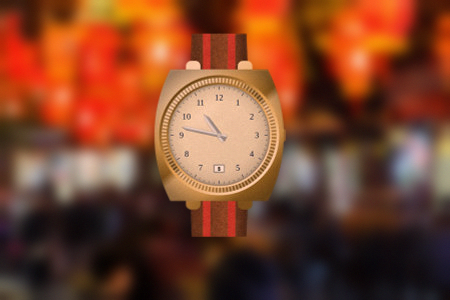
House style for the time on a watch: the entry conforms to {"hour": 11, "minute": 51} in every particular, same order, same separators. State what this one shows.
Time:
{"hour": 10, "minute": 47}
